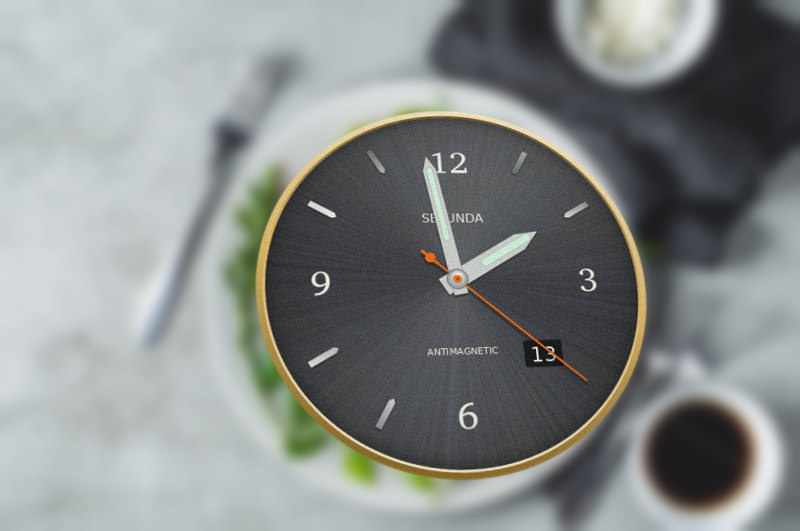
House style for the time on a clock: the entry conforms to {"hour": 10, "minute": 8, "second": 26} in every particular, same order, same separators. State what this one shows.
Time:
{"hour": 1, "minute": 58, "second": 22}
